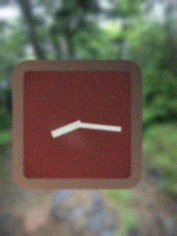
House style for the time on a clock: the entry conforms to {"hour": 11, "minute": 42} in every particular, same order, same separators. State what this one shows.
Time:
{"hour": 8, "minute": 16}
